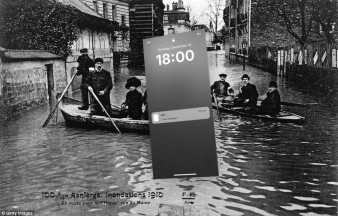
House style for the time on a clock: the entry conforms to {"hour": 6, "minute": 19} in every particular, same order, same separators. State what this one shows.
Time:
{"hour": 18, "minute": 0}
